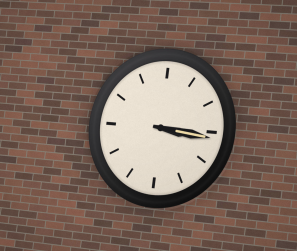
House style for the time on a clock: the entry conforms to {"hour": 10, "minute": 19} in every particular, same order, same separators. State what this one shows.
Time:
{"hour": 3, "minute": 16}
